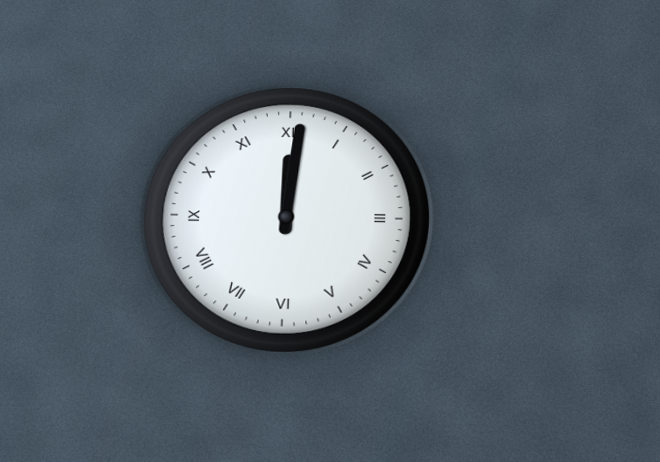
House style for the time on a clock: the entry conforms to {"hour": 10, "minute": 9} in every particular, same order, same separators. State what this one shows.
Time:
{"hour": 12, "minute": 1}
